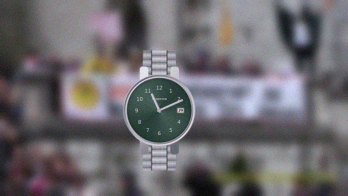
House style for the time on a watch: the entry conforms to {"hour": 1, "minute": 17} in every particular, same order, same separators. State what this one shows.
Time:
{"hour": 11, "minute": 11}
